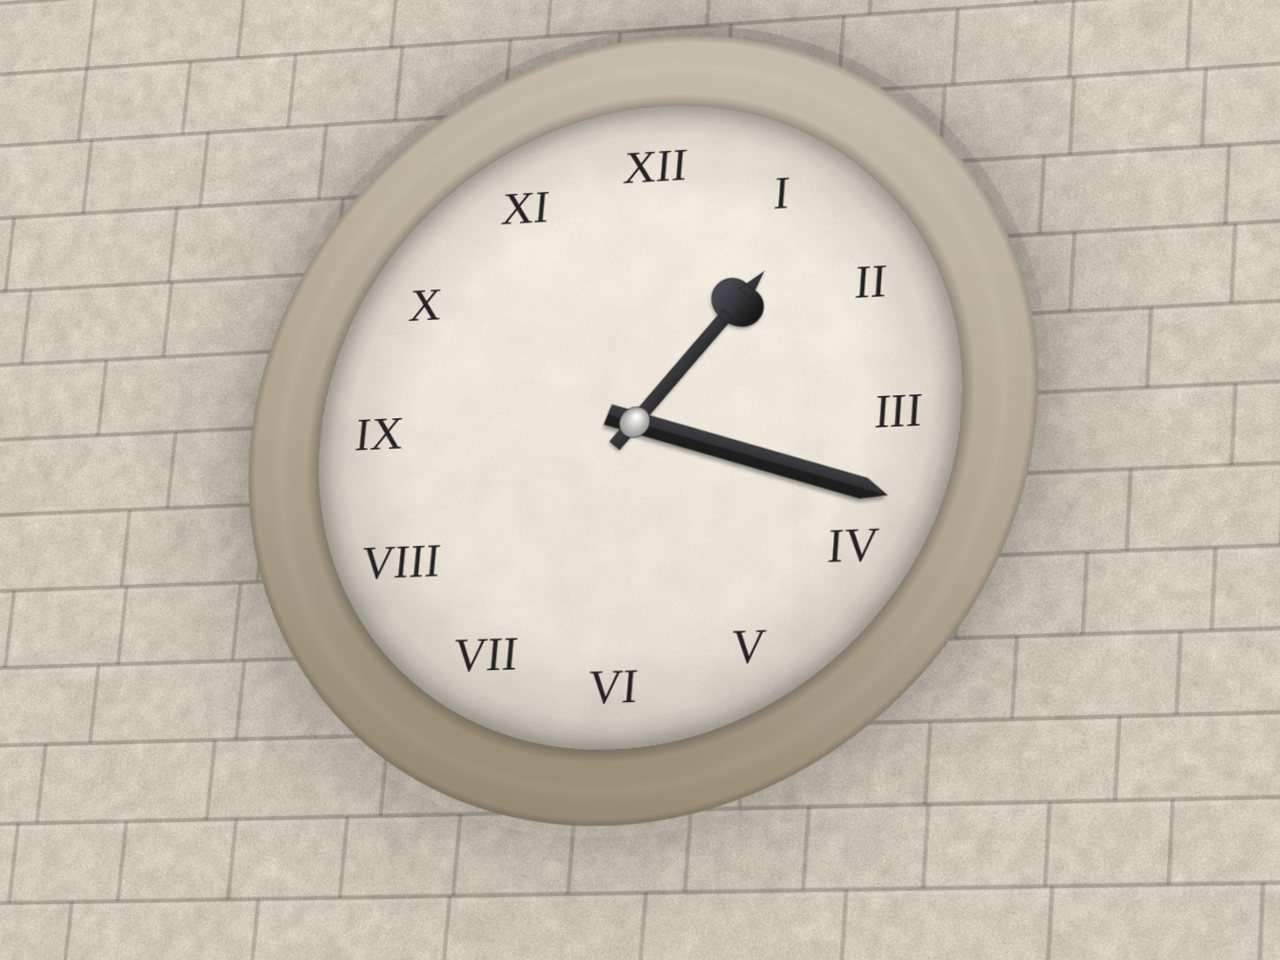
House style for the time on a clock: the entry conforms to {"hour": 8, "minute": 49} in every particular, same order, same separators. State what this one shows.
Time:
{"hour": 1, "minute": 18}
